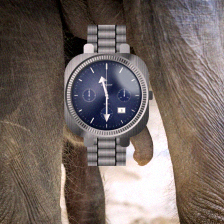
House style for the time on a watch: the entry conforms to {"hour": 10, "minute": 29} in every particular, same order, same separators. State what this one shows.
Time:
{"hour": 11, "minute": 30}
